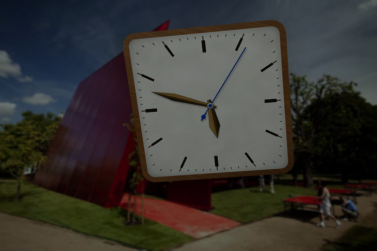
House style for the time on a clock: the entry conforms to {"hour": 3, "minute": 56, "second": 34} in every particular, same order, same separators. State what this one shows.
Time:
{"hour": 5, "minute": 48, "second": 6}
